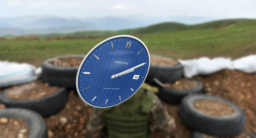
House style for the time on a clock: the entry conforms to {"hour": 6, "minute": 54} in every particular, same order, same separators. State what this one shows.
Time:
{"hour": 2, "minute": 10}
